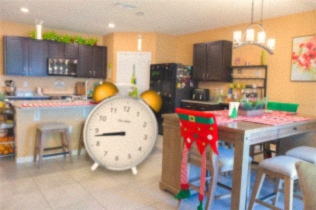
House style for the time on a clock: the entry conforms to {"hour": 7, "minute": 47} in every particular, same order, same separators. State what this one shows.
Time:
{"hour": 8, "minute": 43}
